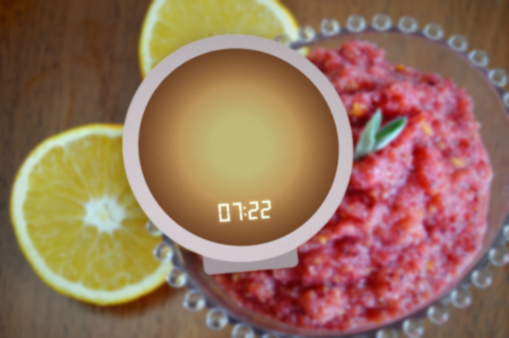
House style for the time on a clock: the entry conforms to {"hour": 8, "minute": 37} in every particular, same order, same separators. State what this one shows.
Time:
{"hour": 7, "minute": 22}
